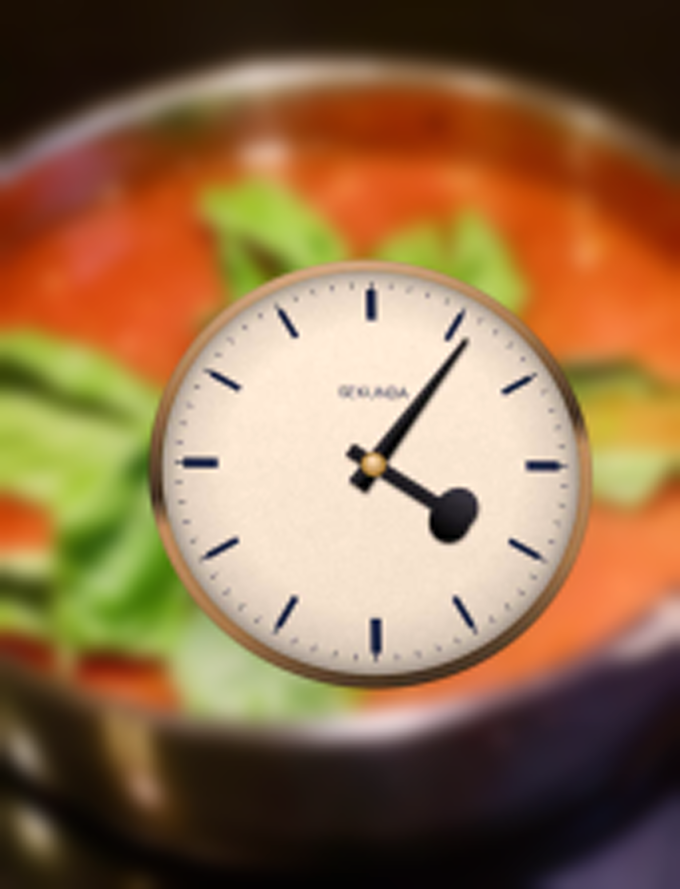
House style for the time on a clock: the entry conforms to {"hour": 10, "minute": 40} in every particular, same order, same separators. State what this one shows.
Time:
{"hour": 4, "minute": 6}
